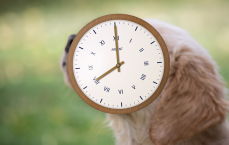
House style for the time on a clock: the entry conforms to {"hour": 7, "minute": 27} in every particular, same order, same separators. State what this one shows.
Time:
{"hour": 8, "minute": 0}
